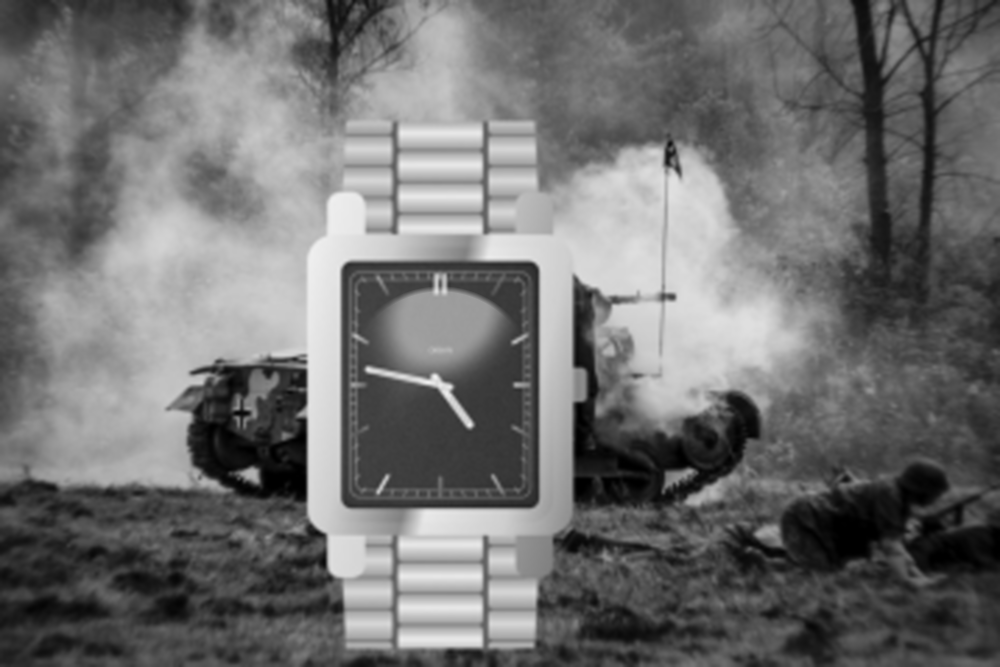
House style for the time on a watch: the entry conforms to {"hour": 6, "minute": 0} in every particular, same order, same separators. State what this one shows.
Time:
{"hour": 4, "minute": 47}
